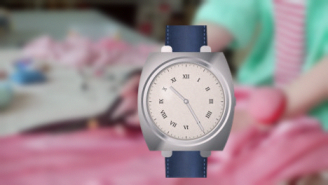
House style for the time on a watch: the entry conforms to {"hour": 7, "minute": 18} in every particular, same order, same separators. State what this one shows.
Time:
{"hour": 10, "minute": 25}
